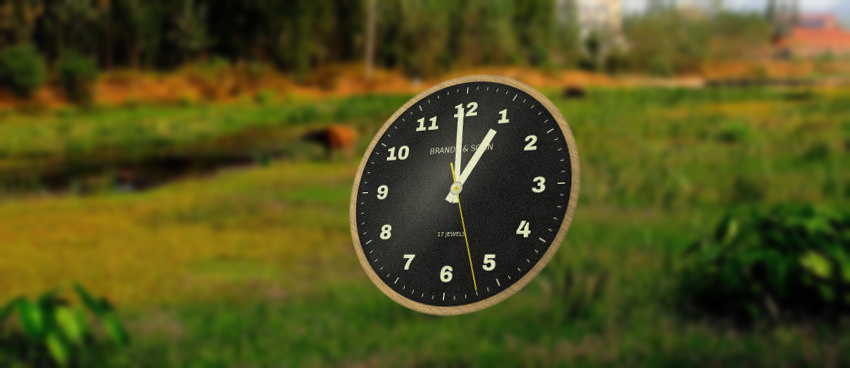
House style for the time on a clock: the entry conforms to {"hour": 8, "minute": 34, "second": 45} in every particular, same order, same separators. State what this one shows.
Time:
{"hour": 12, "minute": 59, "second": 27}
